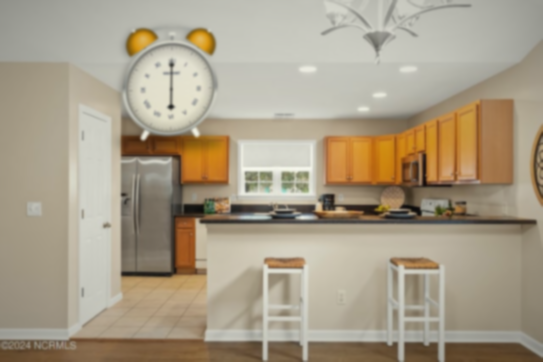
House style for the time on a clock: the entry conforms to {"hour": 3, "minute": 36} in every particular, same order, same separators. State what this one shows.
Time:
{"hour": 6, "minute": 0}
